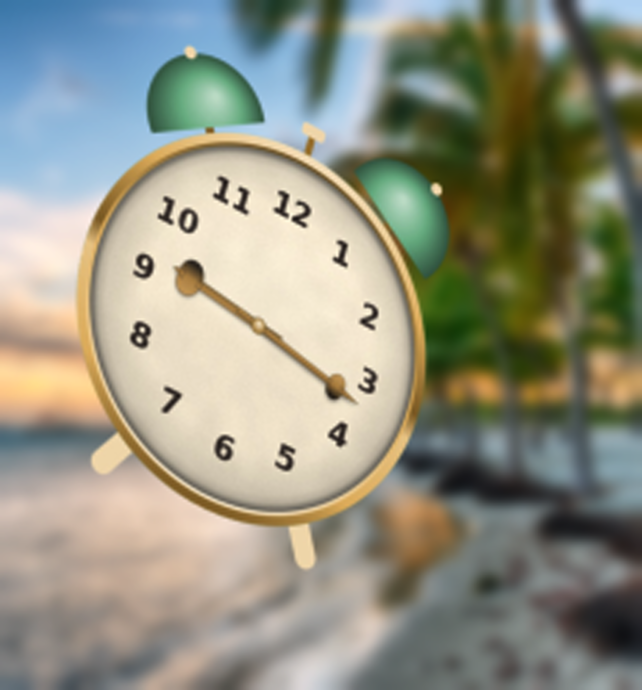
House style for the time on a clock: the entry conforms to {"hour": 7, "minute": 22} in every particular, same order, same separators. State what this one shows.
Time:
{"hour": 9, "minute": 17}
